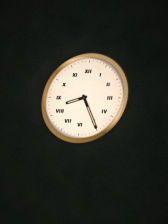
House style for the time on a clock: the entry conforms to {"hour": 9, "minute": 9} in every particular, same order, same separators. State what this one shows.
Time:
{"hour": 8, "minute": 25}
